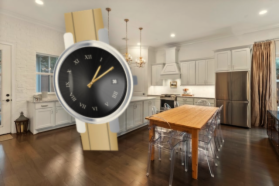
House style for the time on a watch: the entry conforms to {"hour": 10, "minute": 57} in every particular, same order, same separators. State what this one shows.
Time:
{"hour": 1, "minute": 10}
